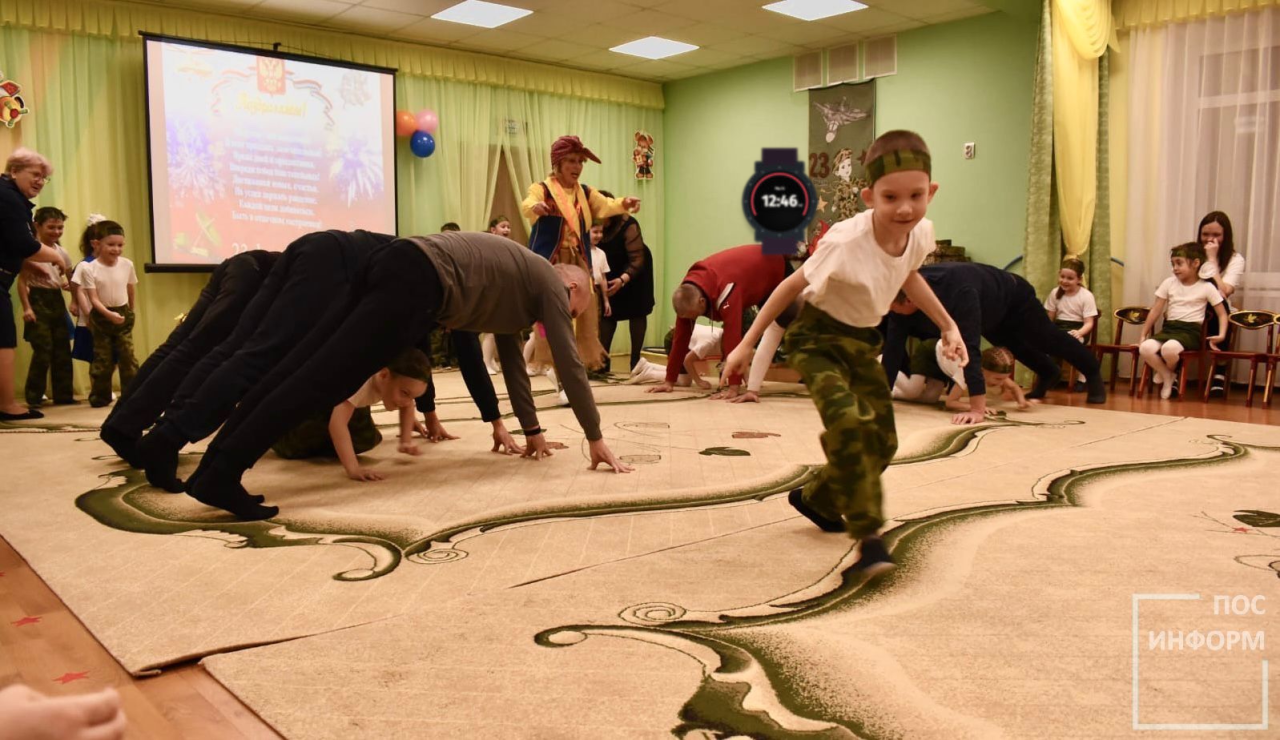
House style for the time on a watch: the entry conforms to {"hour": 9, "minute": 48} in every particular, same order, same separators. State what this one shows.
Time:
{"hour": 12, "minute": 46}
